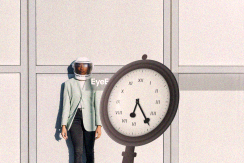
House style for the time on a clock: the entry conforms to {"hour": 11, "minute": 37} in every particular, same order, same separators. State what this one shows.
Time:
{"hour": 6, "minute": 24}
